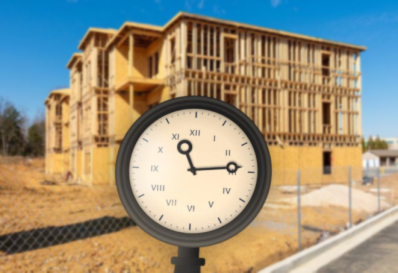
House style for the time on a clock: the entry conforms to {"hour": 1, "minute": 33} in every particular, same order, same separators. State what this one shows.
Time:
{"hour": 11, "minute": 14}
